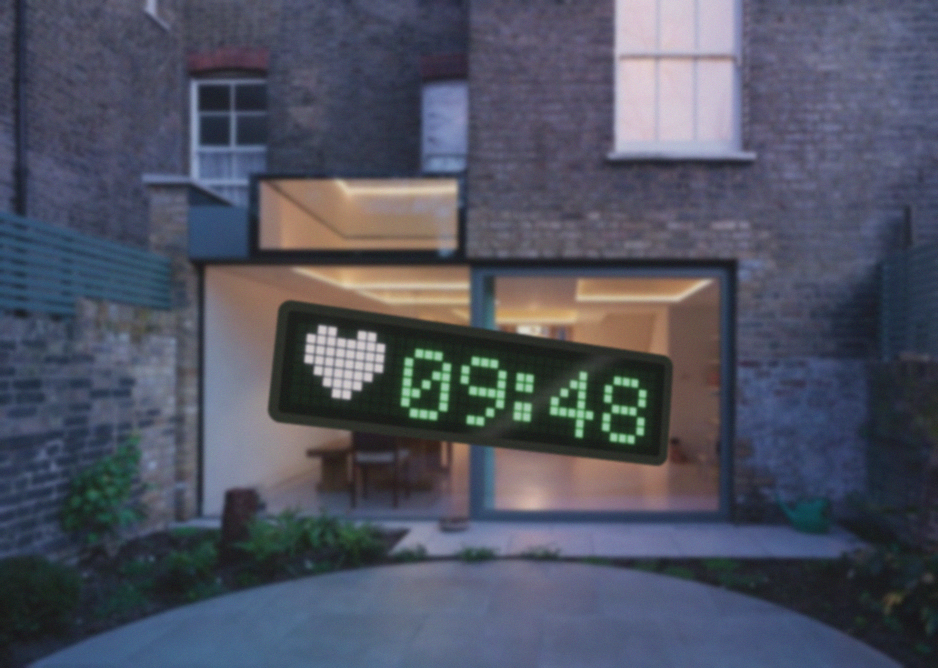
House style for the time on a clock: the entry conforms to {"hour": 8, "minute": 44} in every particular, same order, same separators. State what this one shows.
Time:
{"hour": 9, "minute": 48}
